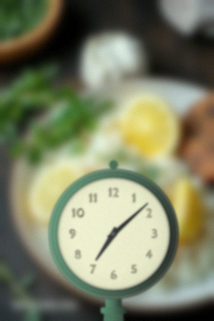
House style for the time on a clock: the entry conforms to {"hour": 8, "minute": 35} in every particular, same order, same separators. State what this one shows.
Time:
{"hour": 7, "minute": 8}
